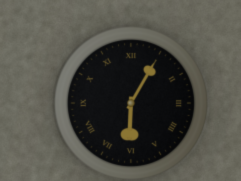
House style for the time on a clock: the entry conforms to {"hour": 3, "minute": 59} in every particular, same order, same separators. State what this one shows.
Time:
{"hour": 6, "minute": 5}
